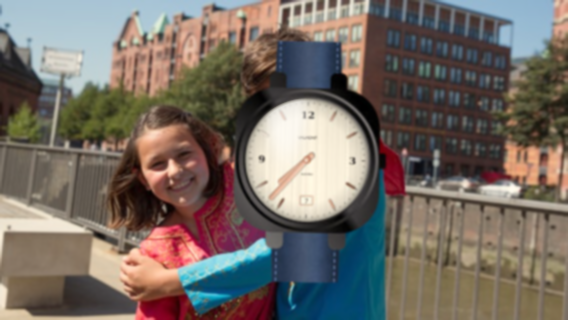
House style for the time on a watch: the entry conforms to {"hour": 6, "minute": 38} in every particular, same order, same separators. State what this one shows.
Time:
{"hour": 7, "minute": 37}
